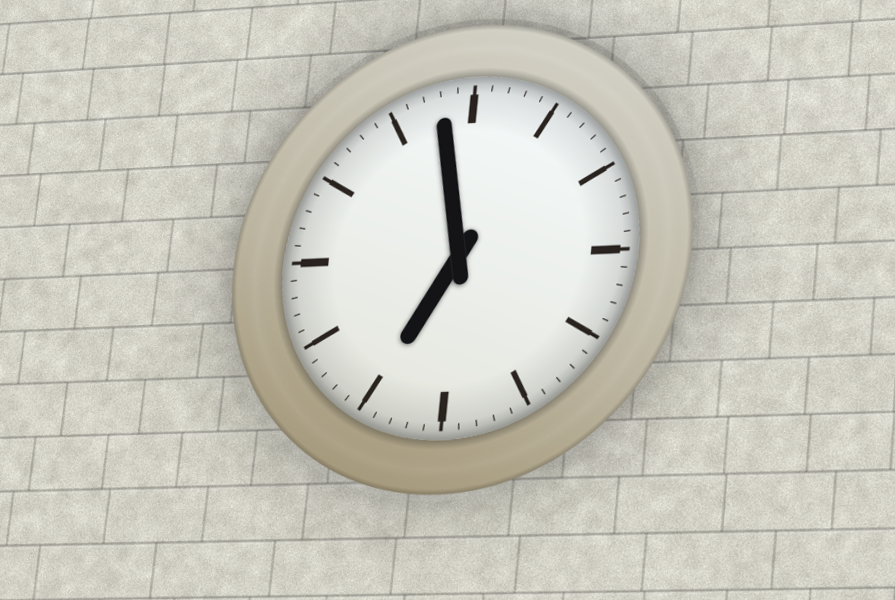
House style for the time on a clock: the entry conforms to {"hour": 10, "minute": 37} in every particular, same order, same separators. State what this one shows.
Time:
{"hour": 6, "minute": 58}
